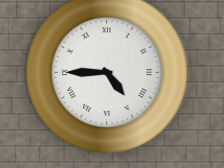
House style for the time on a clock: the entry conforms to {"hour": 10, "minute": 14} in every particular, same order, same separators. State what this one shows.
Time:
{"hour": 4, "minute": 45}
